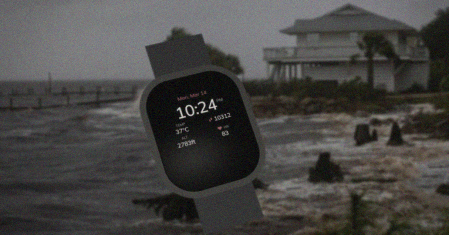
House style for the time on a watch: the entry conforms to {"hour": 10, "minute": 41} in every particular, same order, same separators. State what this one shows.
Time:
{"hour": 10, "minute": 24}
